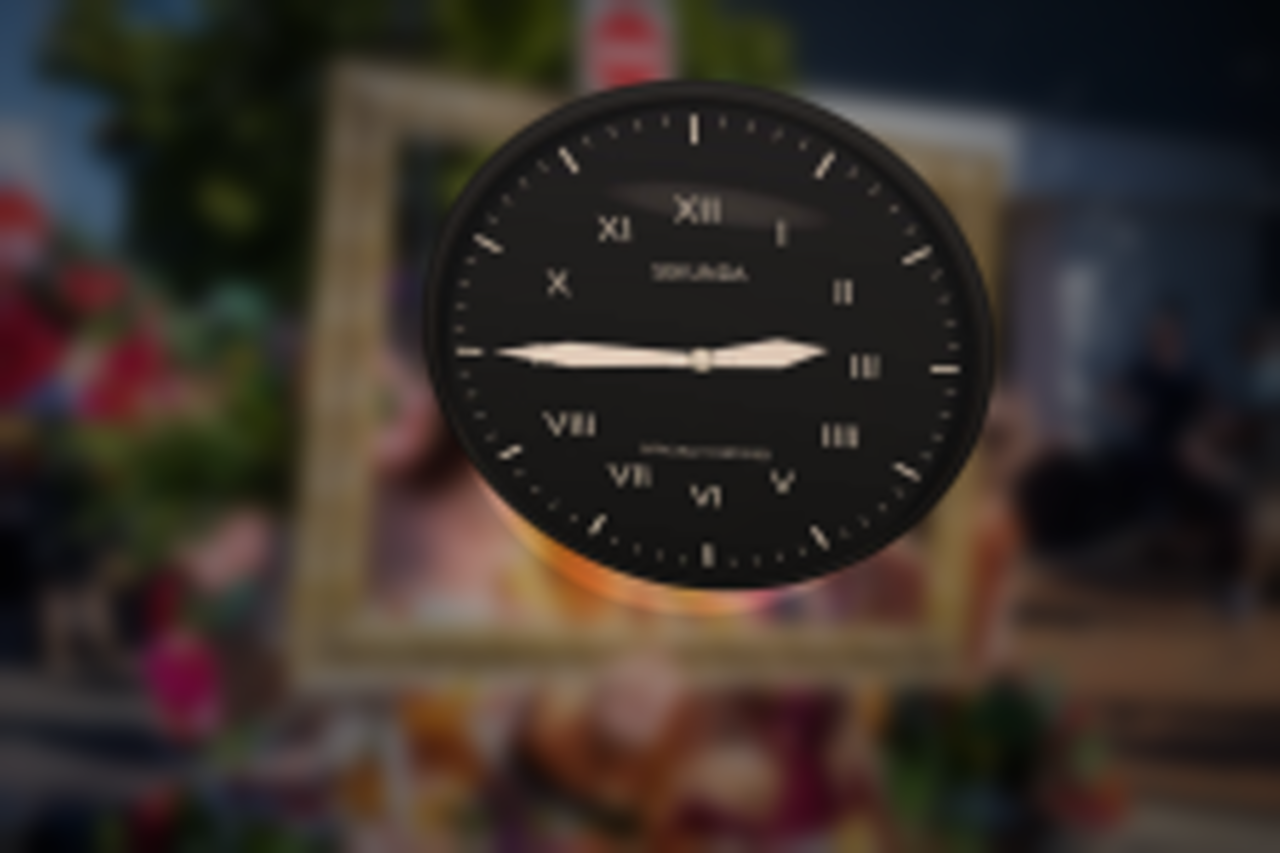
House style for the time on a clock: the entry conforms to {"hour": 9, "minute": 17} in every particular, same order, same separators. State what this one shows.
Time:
{"hour": 2, "minute": 45}
